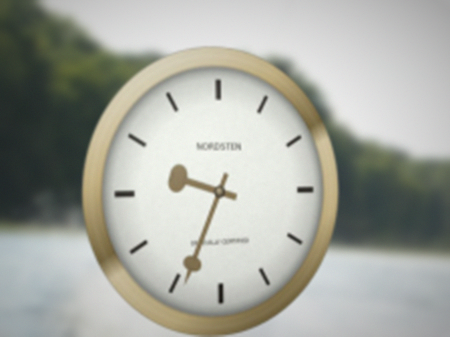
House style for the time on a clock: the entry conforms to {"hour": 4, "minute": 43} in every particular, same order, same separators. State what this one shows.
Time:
{"hour": 9, "minute": 34}
